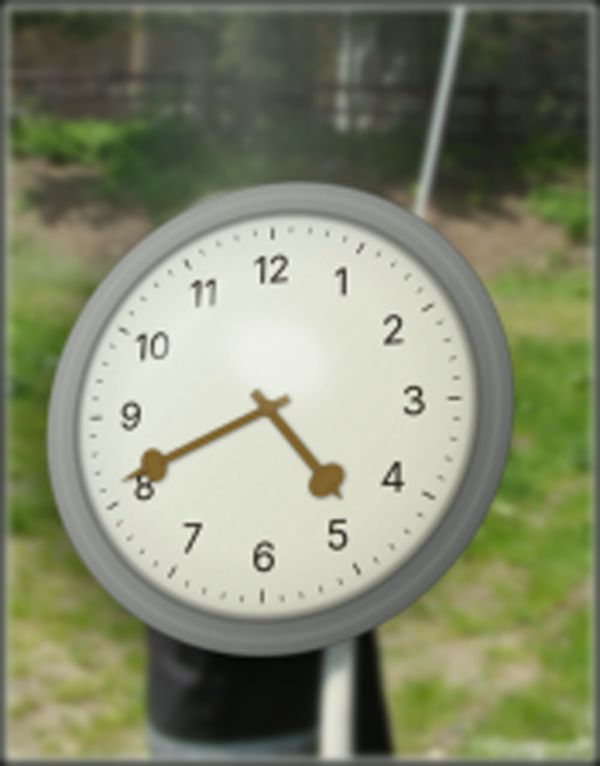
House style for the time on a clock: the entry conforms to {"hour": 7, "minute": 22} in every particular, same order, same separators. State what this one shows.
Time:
{"hour": 4, "minute": 41}
